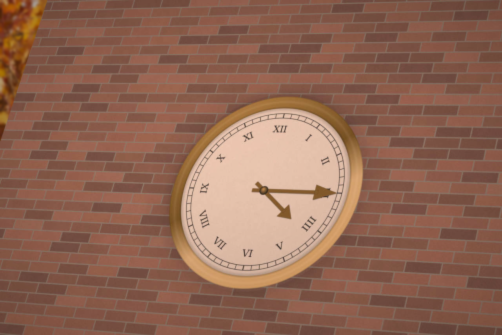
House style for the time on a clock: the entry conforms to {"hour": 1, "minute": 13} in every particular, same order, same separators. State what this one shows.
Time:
{"hour": 4, "minute": 15}
